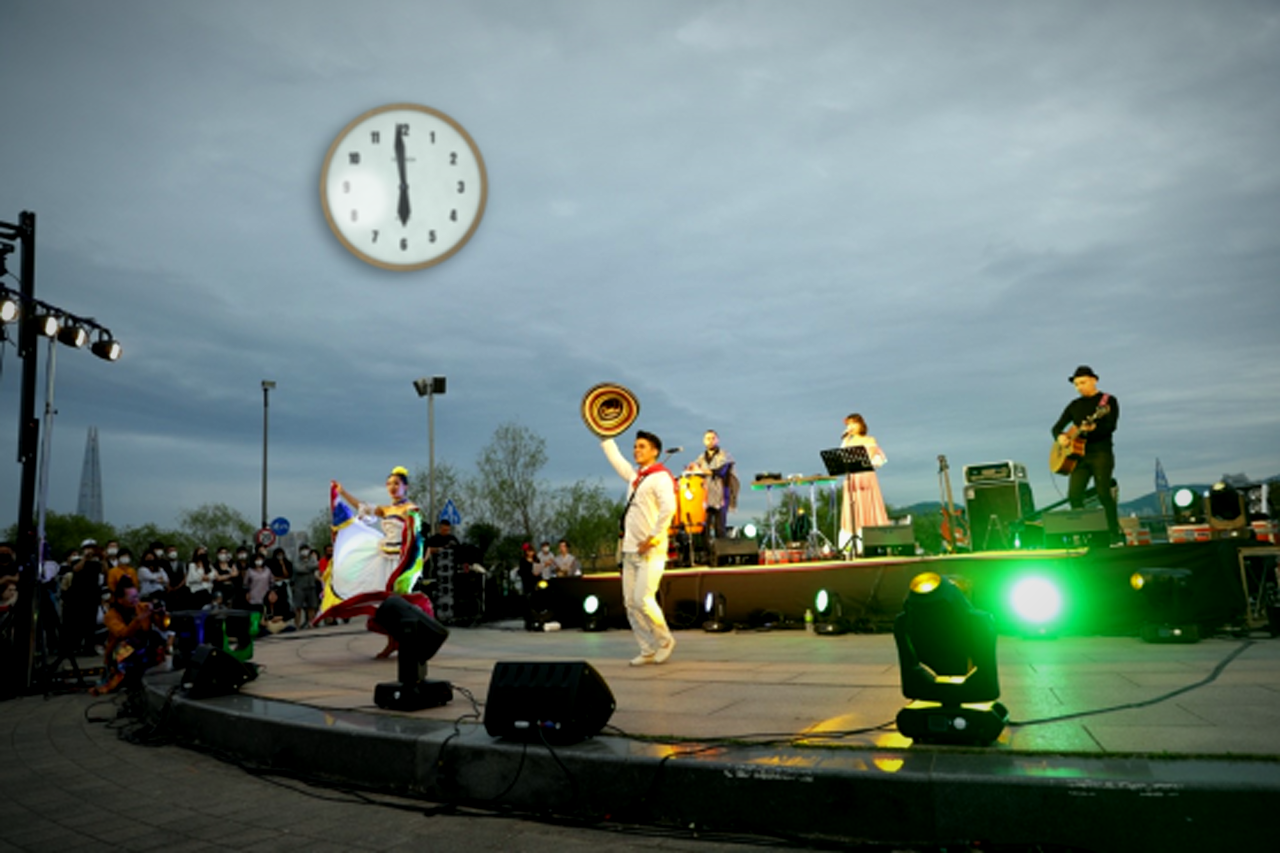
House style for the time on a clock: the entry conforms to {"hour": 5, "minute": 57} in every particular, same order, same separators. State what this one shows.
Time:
{"hour": 5, "minute": 59}
